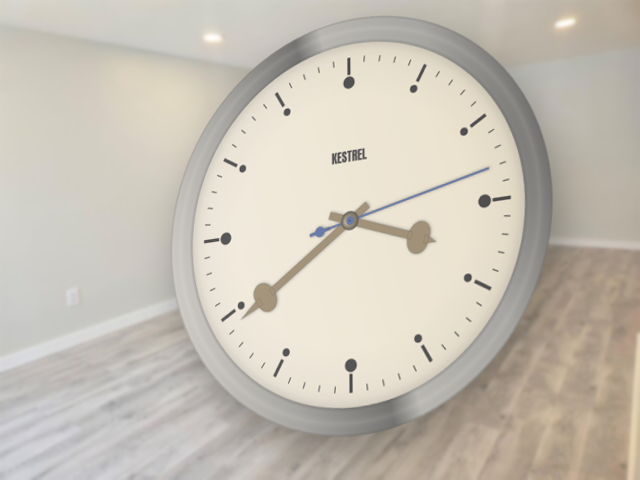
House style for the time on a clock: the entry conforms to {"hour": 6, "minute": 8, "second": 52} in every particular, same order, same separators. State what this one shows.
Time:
{"hour": 3, "minute": 39, "second": 13}
